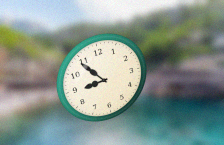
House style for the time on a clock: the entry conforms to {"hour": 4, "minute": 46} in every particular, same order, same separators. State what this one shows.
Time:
{"hour": 8, "minute": 54}
